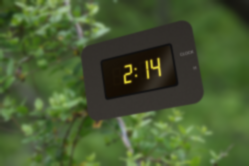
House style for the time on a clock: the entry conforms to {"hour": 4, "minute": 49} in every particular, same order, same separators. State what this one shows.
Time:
{"hour": 2, "minute": 14}
